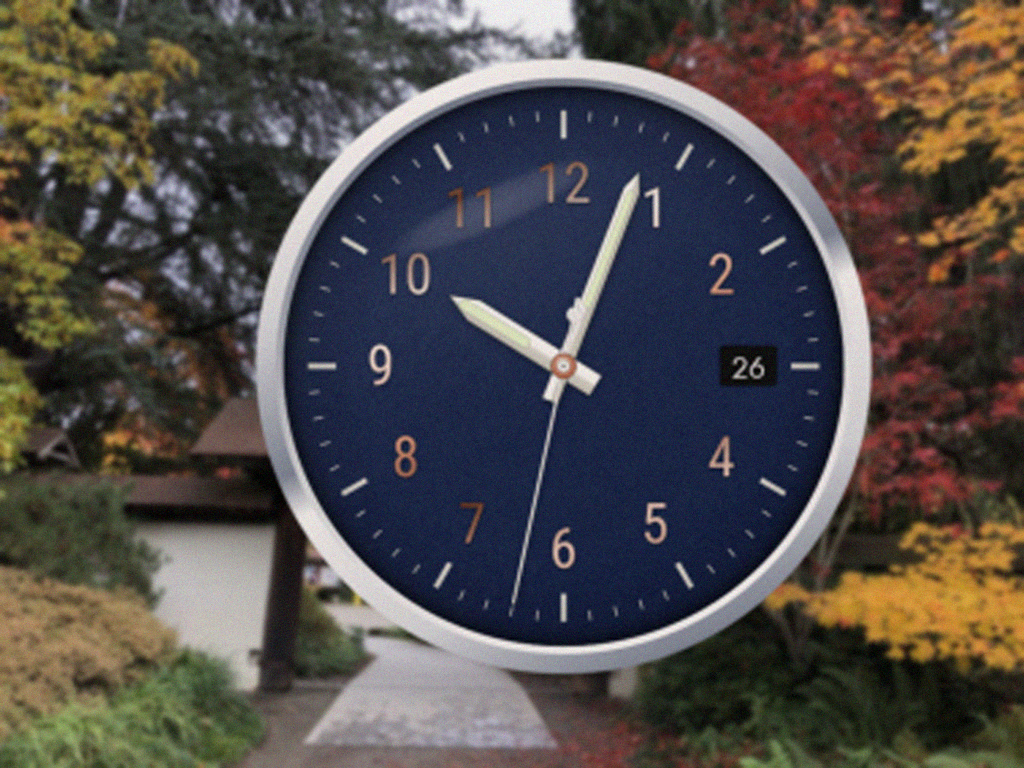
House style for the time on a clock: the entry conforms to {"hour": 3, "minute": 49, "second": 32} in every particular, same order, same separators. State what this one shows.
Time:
{"hour": 10, "minute": 3, "second": 32}
